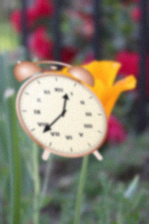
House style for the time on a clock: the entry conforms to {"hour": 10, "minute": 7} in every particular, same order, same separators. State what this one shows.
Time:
{"hour": 12, "minute": 38}
